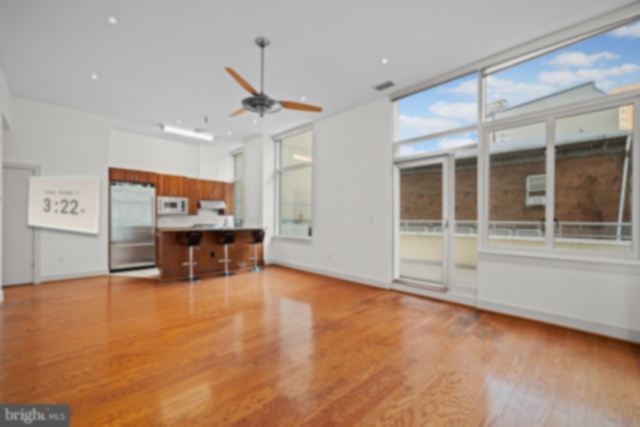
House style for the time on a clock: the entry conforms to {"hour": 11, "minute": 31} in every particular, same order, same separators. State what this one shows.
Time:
{"hour": 3, "minute": 22}
